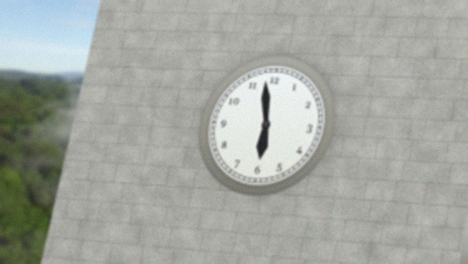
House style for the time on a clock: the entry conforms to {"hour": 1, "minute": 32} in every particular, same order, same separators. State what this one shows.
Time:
{"hour": 5, "minute": 58}
